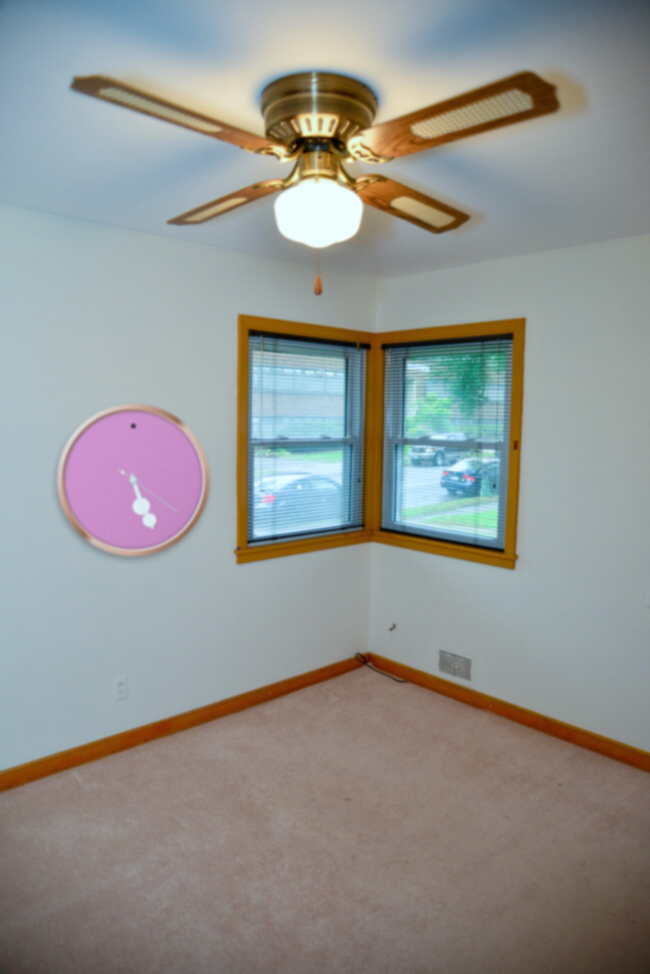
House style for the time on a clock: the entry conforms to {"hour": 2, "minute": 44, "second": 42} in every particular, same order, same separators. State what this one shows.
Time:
{"hour": 5, "minute": 26, "second": 21}
